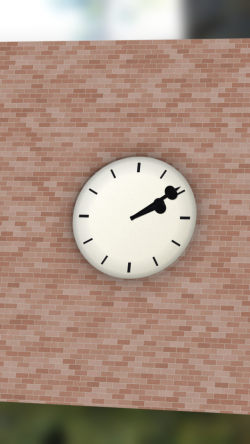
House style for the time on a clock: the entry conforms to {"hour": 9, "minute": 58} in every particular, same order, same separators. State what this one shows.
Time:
{"hour": 2, "minute": 9}
